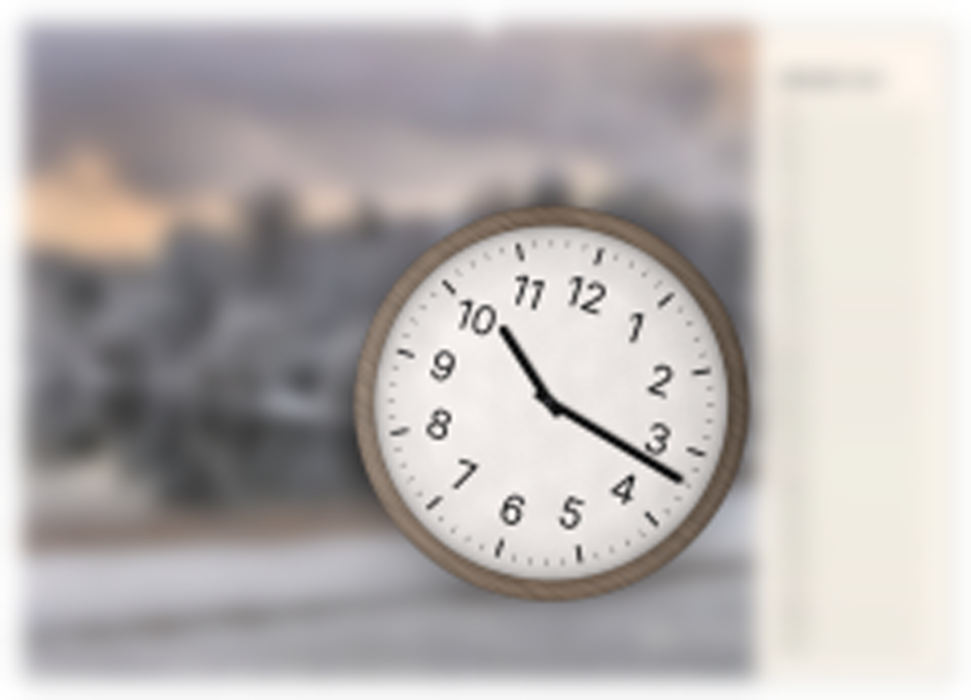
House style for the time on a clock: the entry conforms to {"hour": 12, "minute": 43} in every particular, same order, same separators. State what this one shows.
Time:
{"hour": 10, "minute": 17}
